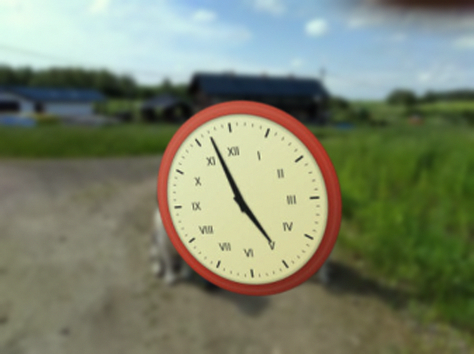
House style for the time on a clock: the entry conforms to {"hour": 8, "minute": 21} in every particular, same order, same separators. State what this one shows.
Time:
{"hour": 4, "minute": 57}
